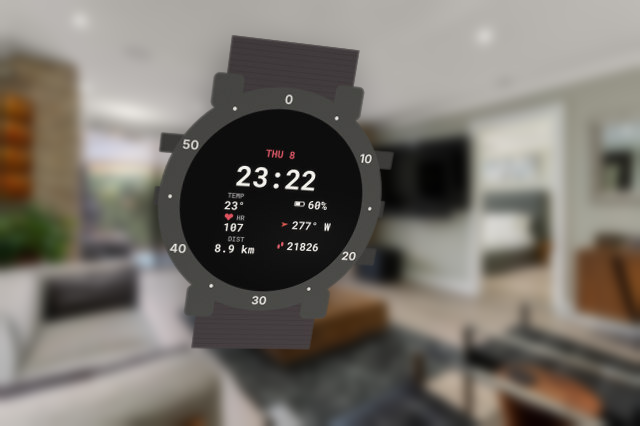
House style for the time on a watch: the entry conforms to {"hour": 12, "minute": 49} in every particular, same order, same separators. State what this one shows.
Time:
{"hour": 23, "minute": 22}
